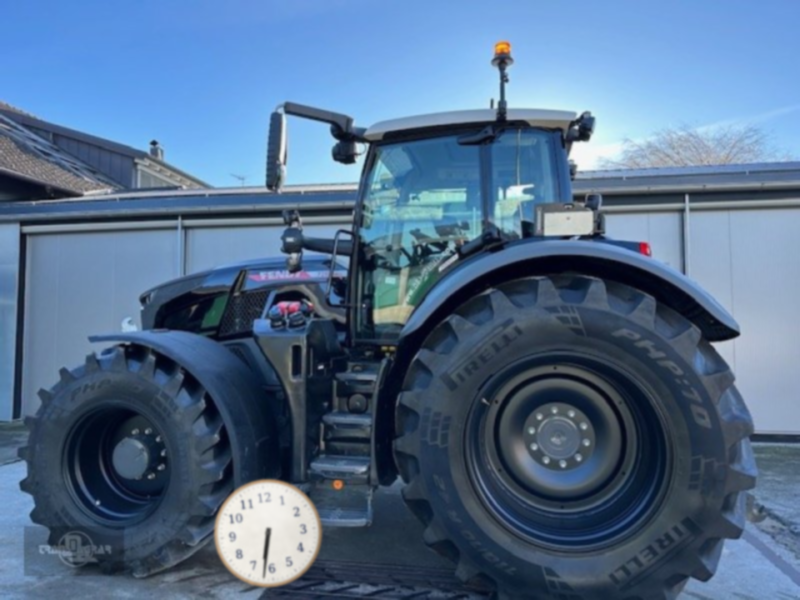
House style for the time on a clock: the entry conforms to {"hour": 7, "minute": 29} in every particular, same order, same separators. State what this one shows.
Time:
{"hour": 6, "minute": 32}
